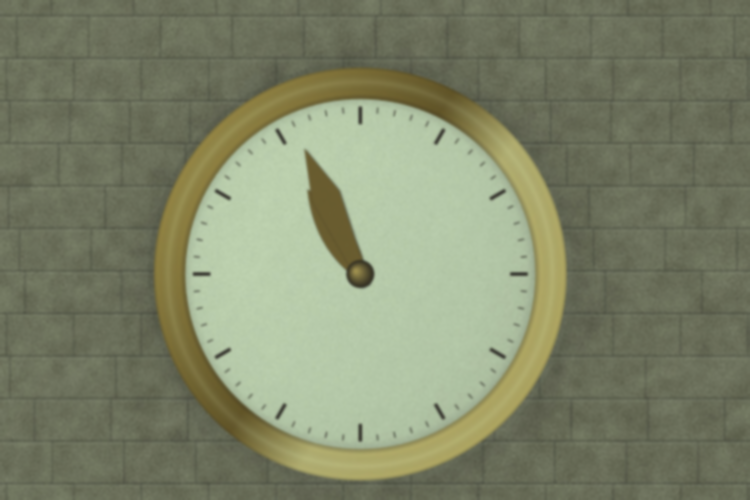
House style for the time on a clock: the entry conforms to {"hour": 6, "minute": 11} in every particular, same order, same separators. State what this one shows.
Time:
{"hour": 10, "minute": 56}
